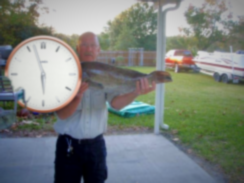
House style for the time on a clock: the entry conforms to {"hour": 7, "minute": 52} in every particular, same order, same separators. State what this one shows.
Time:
{"hour": 5, "minute": 57}
